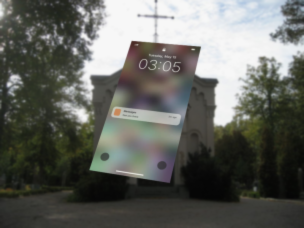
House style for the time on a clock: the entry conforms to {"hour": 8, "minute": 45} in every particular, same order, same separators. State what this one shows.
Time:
{"hour": 3, "minute": 5}
